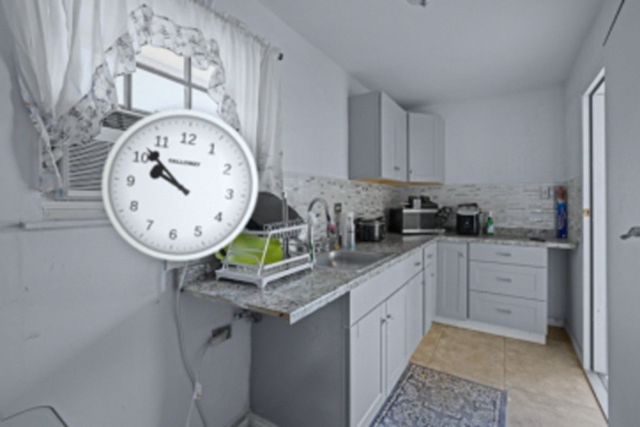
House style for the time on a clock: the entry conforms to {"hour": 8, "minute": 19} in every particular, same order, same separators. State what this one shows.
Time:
{"hour": 9, "minute": 52}
